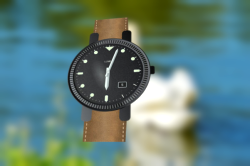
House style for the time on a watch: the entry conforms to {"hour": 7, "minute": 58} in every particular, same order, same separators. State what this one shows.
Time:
{"hour": 6, "minute": 3}
